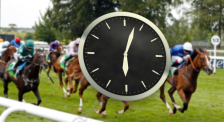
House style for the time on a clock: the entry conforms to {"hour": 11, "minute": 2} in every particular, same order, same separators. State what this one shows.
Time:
{"hour": 6, "minute": 3}
